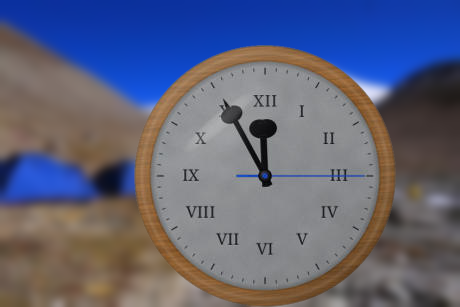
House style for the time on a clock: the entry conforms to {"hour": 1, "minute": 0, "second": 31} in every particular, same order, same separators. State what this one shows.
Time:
{"hour": 11, "minute": 55, "second": 15}
